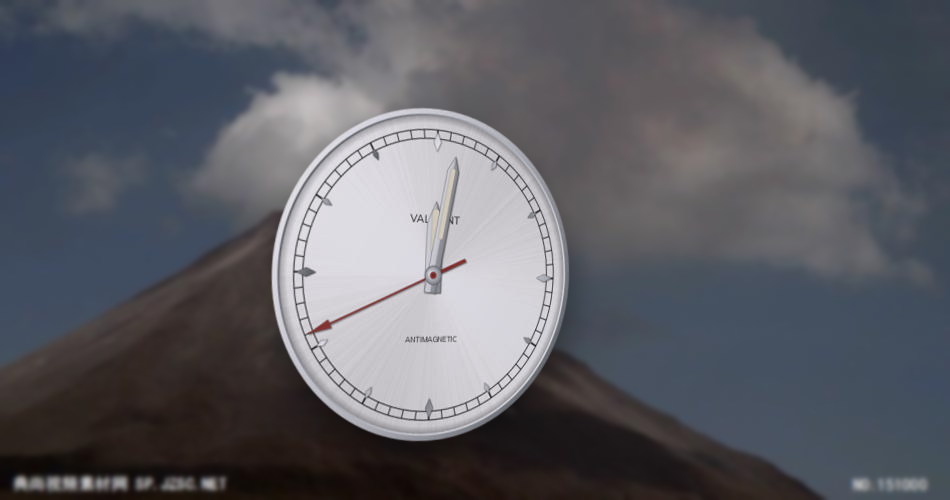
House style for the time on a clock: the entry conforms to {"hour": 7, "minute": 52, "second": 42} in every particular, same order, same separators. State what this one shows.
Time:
{"hour": 12, "minute": 1, "second": 41}
